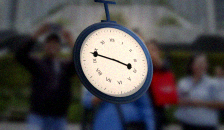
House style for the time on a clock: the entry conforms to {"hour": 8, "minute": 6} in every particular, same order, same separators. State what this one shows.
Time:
{"hour": 3, "minute": 48}
